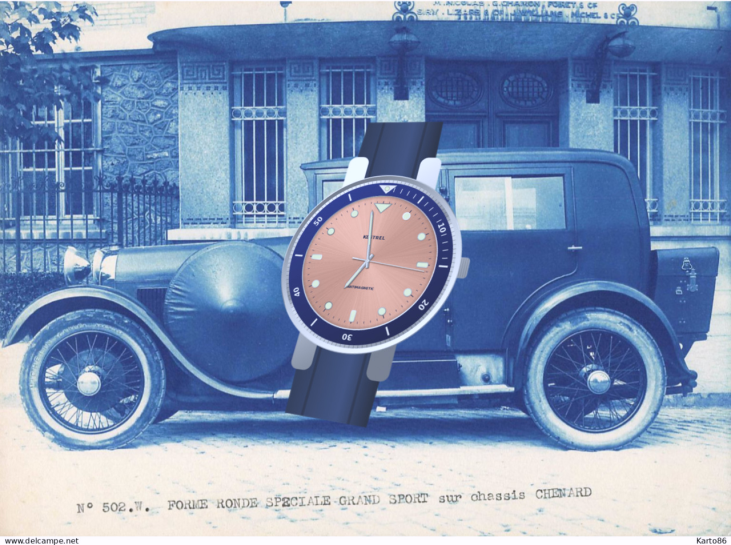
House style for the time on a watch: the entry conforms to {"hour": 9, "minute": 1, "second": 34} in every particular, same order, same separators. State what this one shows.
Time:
{"hour": 6, "minute": 58, "second": 16}
